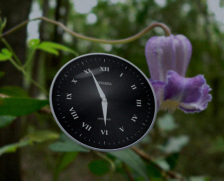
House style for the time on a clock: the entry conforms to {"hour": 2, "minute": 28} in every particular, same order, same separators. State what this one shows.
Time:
{"hour": 5, "minute": 56}
